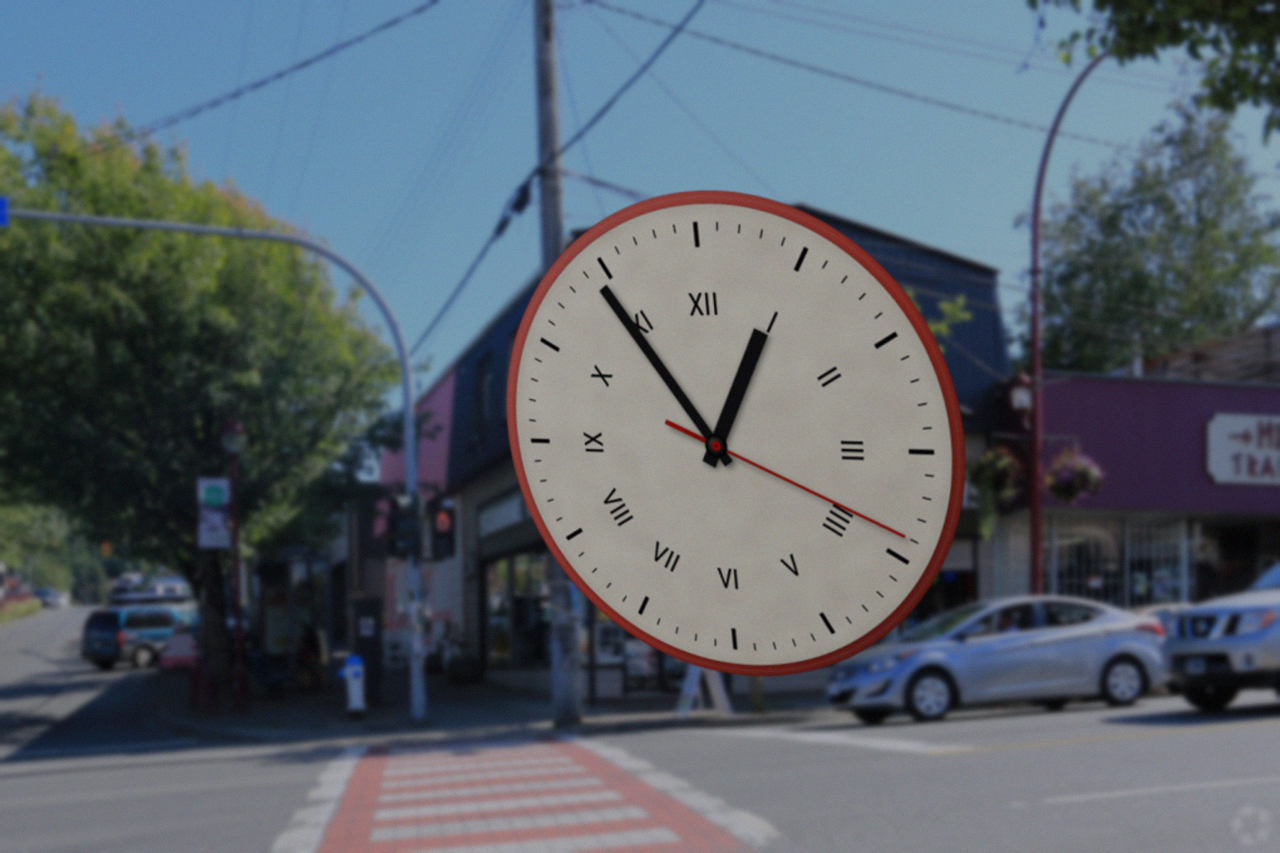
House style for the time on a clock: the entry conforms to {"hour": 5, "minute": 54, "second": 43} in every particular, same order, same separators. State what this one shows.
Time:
{"hour": 12, "minute": 54, "second": 19}
